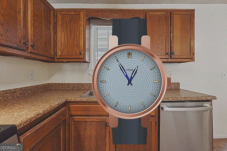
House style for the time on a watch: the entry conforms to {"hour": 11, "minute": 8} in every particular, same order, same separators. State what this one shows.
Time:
{"hour": 12, "minute": 55}
